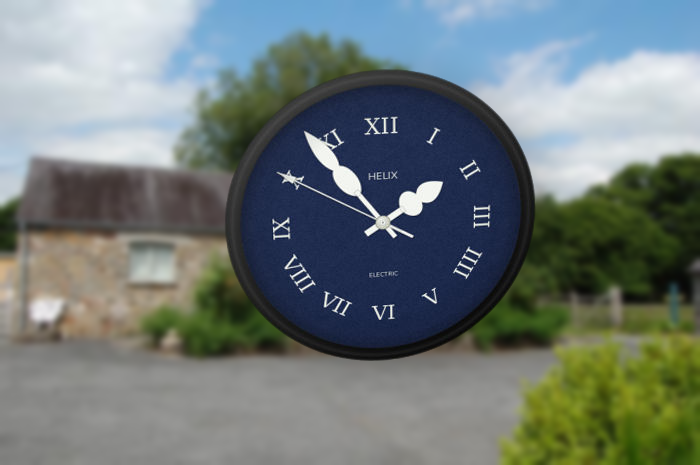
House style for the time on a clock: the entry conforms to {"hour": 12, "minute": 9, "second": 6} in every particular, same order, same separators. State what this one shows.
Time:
{"hour": 1, "minute": 53, "second": 50}
